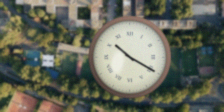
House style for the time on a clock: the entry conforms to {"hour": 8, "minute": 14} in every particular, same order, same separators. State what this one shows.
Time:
{"hour": 10, "minute": 20}
